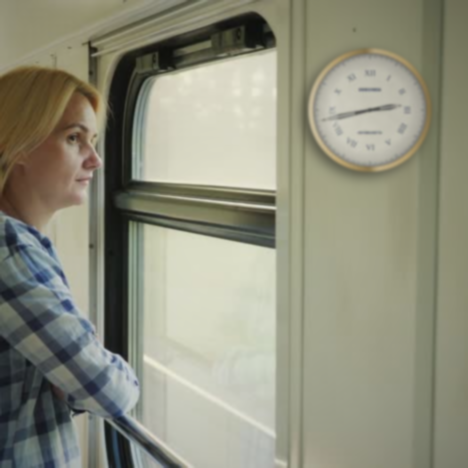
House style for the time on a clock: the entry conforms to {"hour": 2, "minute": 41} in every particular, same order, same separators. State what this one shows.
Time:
{"hour": 2, "minute": 43}
